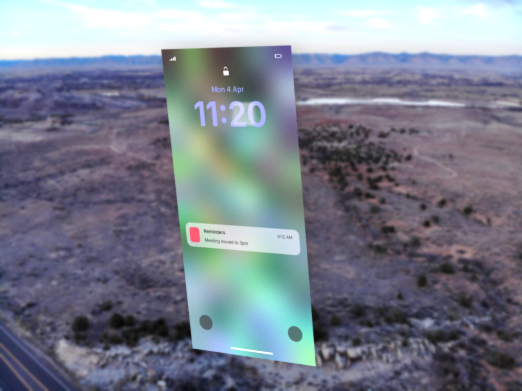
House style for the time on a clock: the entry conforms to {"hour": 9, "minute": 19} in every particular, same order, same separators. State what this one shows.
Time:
{"hour": 11, "minute": 20}
